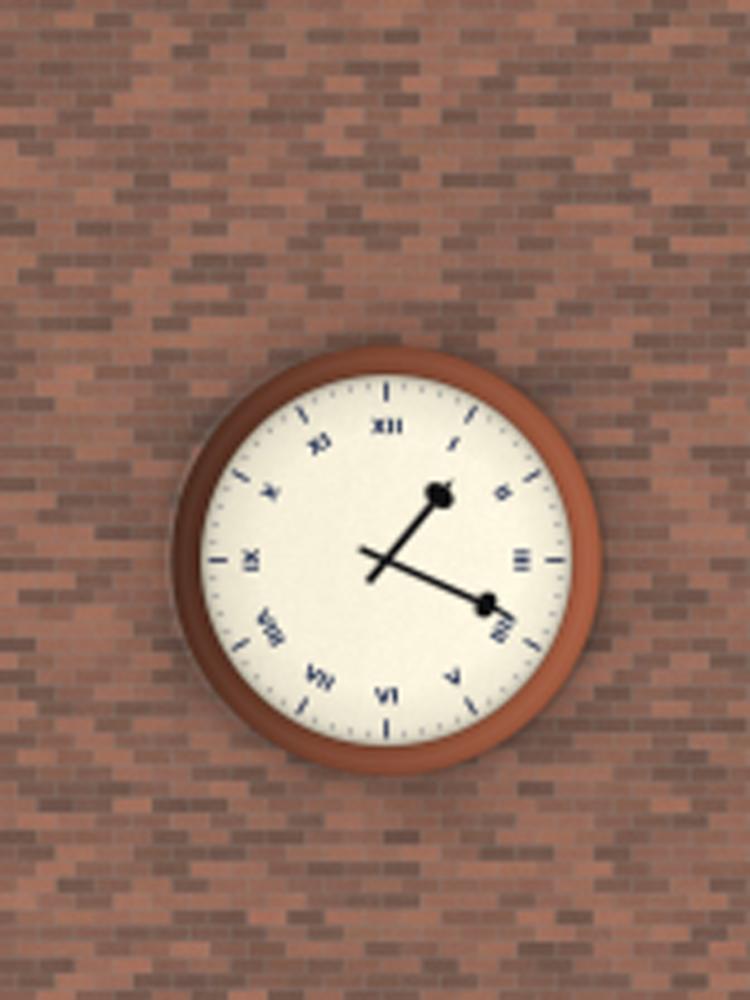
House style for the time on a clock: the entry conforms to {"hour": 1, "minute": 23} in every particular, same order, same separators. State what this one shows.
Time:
{"hour": 1, "minute": 19}
